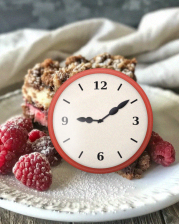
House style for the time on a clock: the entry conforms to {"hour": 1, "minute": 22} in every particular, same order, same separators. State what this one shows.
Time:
{"hour": 9, "minute": 9}
